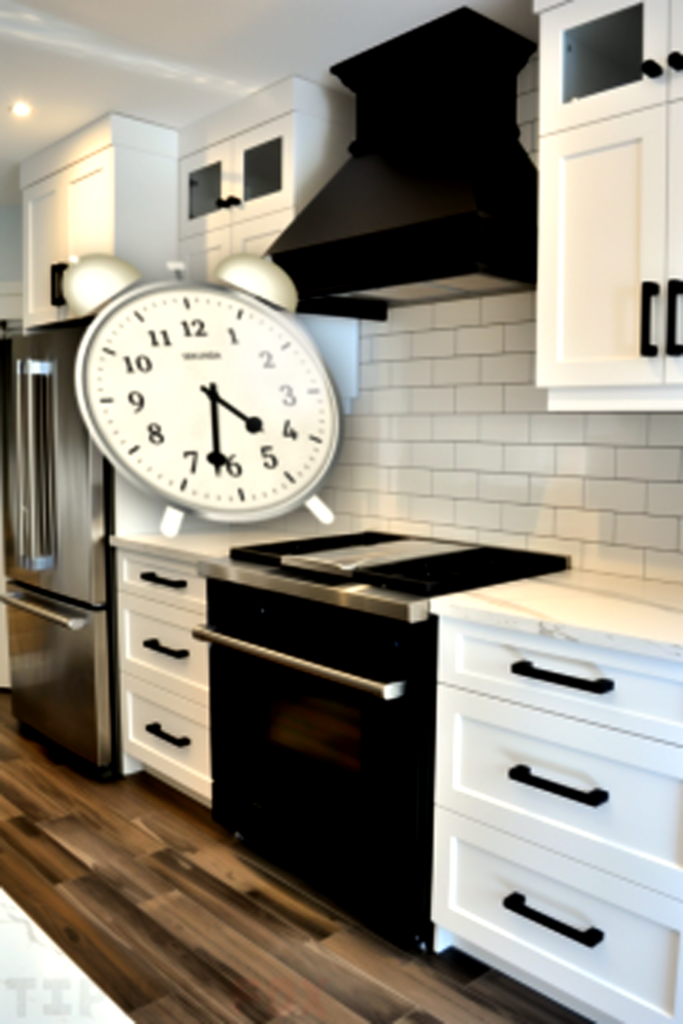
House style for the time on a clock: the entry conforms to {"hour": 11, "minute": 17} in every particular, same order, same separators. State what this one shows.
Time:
{"hour": 4, "minute": 32}
